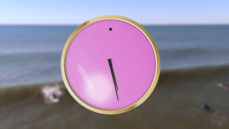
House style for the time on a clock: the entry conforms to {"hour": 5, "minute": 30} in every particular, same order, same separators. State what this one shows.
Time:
{"hour": 5, "minute": 28}
